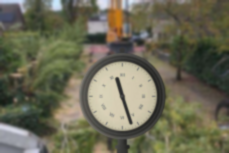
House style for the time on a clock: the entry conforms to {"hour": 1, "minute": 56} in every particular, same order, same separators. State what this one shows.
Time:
{"hour": 11, "minute": 27}
